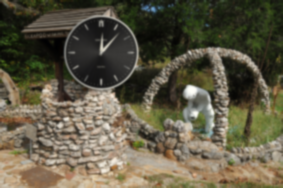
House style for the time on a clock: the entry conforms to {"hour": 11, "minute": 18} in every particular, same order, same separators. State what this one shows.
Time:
{"hour": 12, "minute": 7}
